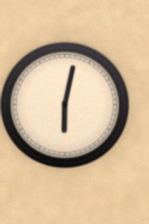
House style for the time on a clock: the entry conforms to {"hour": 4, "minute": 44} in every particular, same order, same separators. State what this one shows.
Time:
{"hour": 6, "minute": 2}
